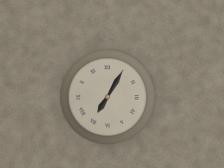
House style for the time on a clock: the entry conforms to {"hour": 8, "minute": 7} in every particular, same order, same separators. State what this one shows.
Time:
{"hour": 7, "minute": 5}
